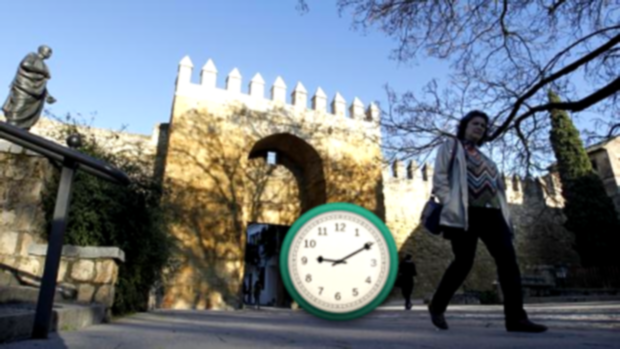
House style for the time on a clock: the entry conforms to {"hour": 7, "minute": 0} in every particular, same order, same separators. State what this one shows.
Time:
{"hour": 9, "minute": 10}
